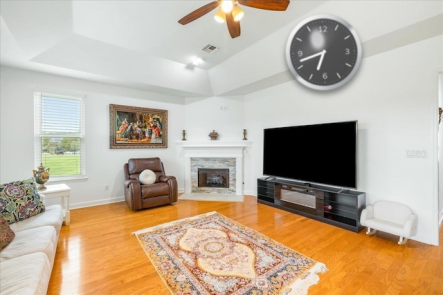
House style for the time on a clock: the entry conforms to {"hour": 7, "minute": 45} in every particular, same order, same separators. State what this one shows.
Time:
{"hour": 6, "minute": 42}
